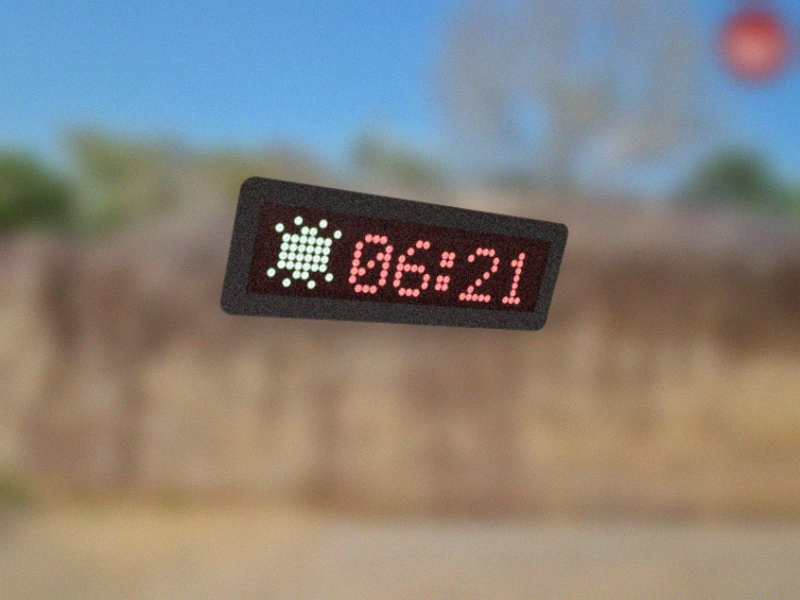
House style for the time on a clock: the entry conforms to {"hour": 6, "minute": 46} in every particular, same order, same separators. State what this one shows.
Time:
{"hour": 6, "minute": 21}
